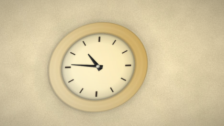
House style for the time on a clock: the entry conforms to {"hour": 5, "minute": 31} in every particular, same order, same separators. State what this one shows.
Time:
{"hour": 10, "minute": 46}
